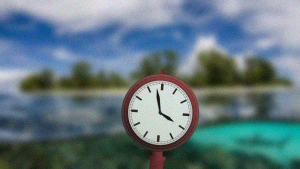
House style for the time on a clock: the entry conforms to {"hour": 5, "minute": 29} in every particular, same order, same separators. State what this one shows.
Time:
{"hour": 3, "minute": 58}
